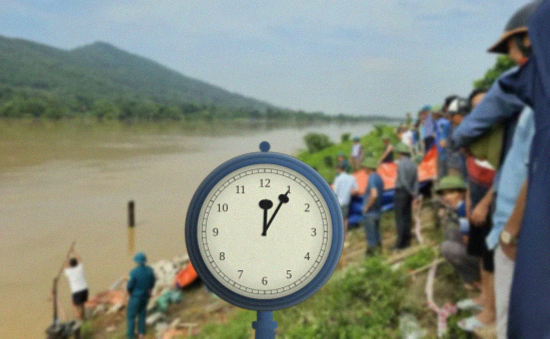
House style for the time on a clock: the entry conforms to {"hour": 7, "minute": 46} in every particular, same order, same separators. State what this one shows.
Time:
{"hour": 12, "minute": 5}
